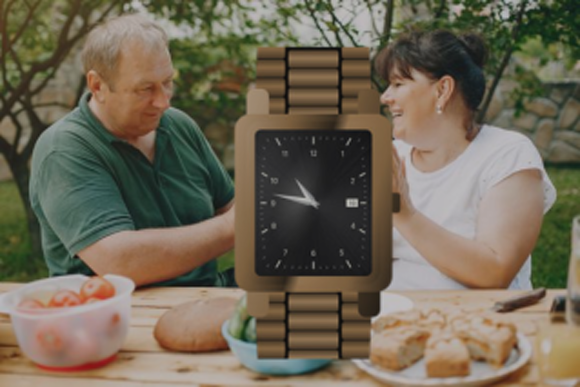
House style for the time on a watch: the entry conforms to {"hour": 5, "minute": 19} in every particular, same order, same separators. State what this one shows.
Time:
{"hour": 10, "minute": 47}
